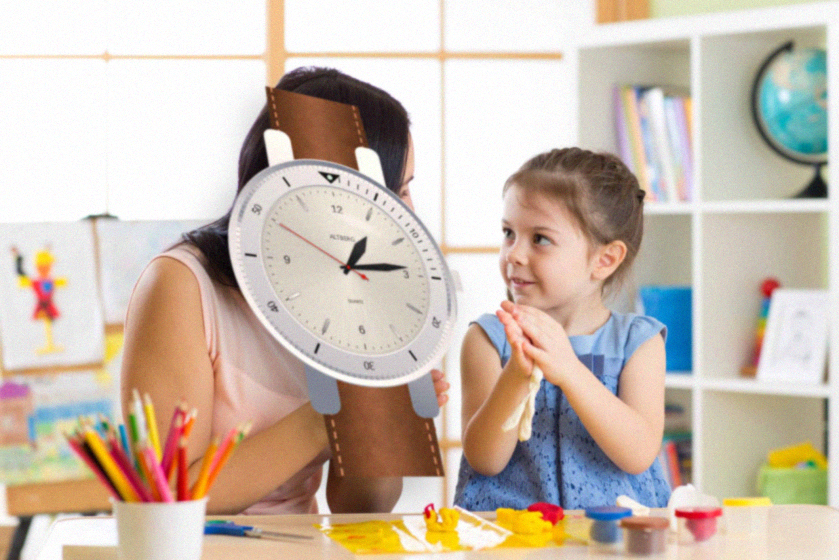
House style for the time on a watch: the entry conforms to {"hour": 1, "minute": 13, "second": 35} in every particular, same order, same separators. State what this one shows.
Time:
{"hour": 1, "minute": 13, "second": 50}
